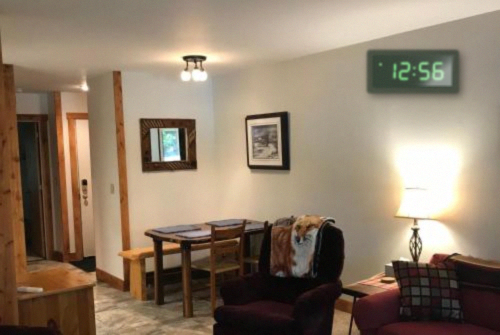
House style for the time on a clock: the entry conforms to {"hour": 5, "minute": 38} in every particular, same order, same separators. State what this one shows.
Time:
{"hour": 12, "minute": 56}
